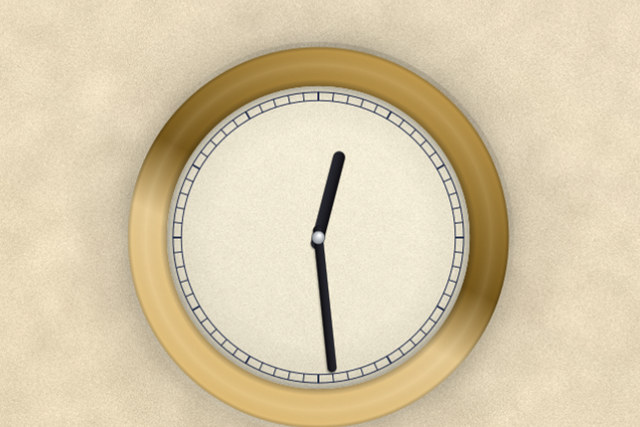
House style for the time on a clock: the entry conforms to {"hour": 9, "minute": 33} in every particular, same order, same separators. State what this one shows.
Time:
{"hour": 12, "minute": 29}
